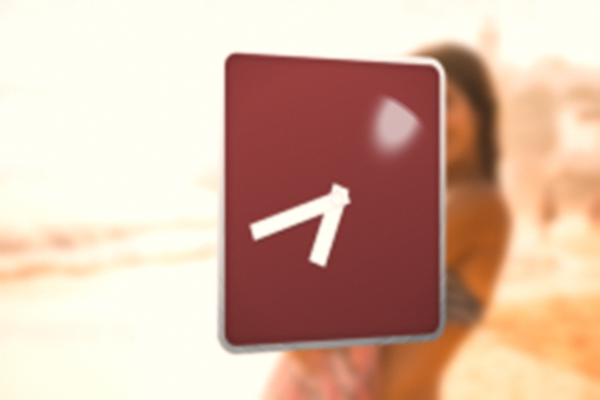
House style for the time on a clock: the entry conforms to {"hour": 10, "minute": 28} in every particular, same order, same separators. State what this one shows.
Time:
{"hour": 6, "minute": 42}
